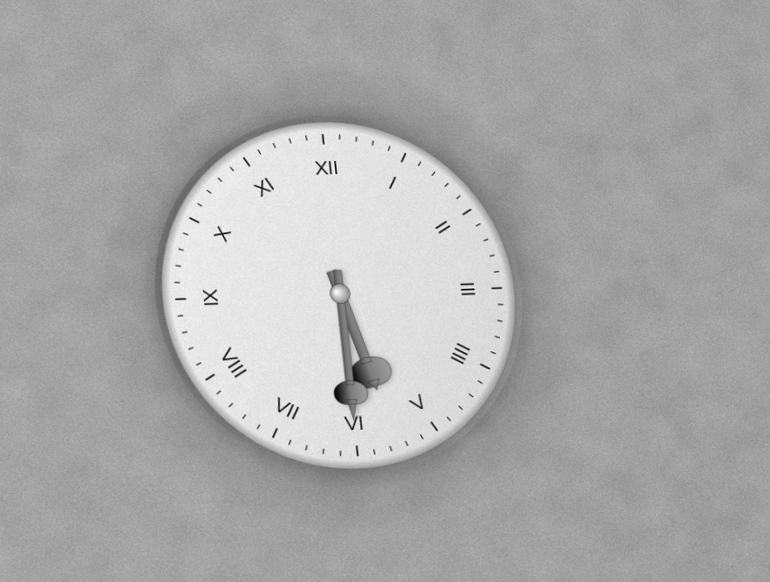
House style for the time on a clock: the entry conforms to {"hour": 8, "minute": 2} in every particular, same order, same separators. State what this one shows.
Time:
{"hour": 5, "minute": 30}
